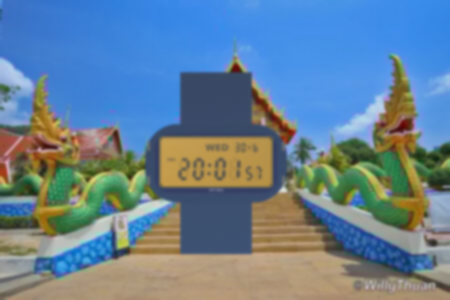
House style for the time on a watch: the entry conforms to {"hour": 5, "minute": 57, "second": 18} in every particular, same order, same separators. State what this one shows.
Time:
{"hour": 20, "minute": 1, "second": 57}
